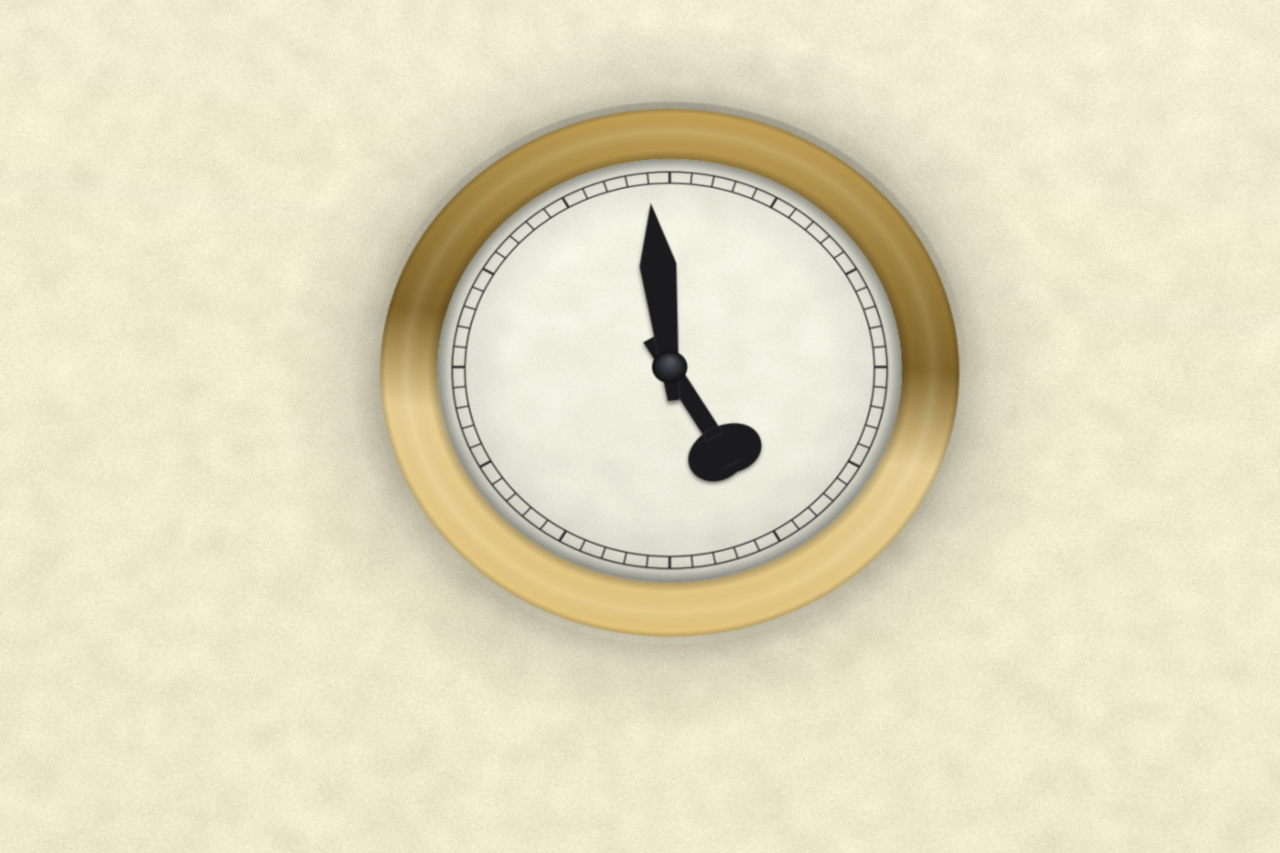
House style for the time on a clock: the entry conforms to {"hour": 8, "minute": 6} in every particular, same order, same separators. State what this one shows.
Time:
{"hour": 4, "minute": 59}
